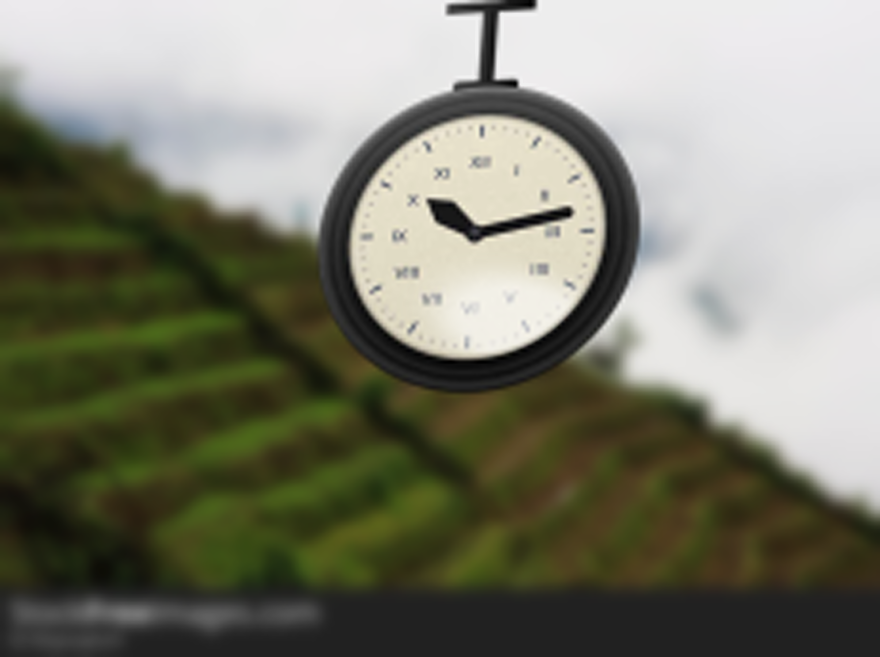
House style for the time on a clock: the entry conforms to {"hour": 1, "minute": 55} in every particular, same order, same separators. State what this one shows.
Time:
{"hour": 10, "minute": 13}
